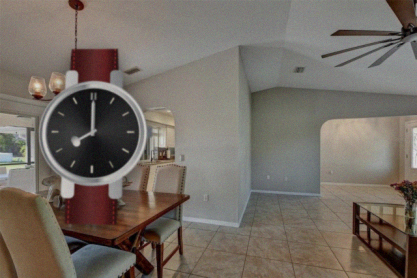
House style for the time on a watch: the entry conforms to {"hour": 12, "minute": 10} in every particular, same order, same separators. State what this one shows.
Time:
{"hour": 8, "minute": 0}
